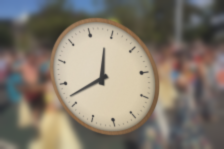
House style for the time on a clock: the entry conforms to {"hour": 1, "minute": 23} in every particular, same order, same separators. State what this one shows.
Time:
{"hour": 12, "minute": 42}
